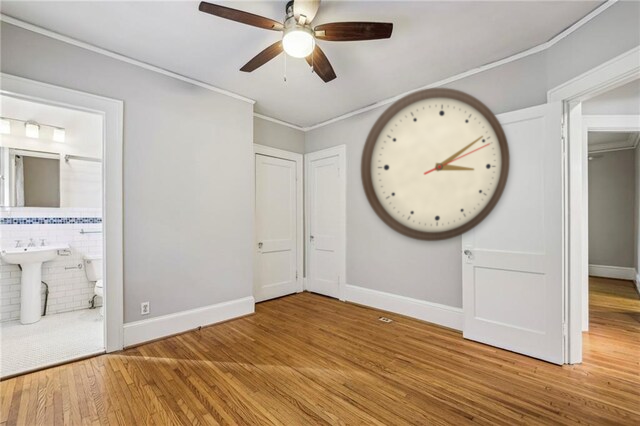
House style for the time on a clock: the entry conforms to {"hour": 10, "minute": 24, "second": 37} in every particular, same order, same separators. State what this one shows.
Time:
{"hour": 3, "minute": 9, "second": 11}
